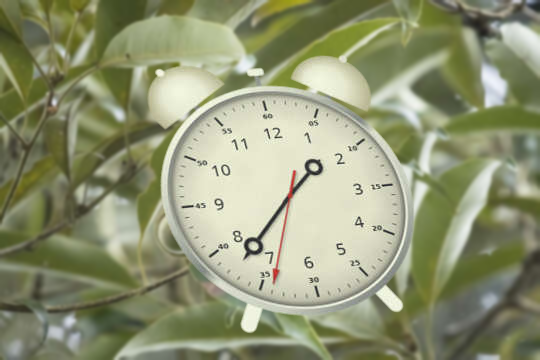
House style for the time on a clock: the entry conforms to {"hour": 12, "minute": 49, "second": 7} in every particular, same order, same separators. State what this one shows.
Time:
{"hour": 1, "minute": 37, "second": 34}
